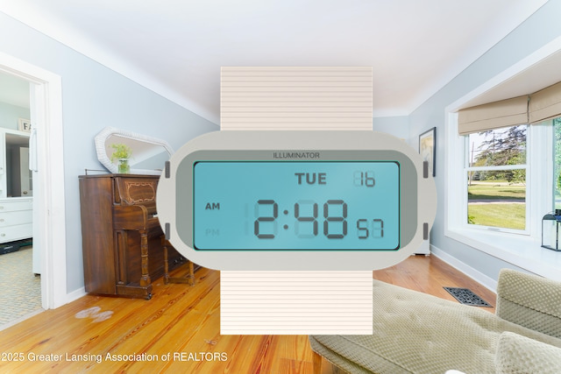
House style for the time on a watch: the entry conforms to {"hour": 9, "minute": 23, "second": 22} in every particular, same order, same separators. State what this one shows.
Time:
{"hour": 2, "minute": 48, "second": 57}
